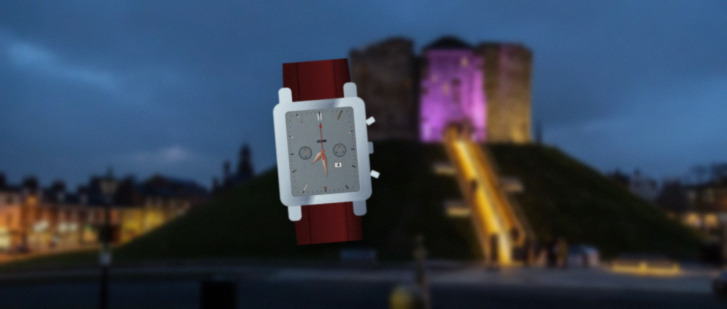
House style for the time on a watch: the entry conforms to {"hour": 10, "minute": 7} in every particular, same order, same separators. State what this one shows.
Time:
{"hour": 7, "minute": 29}
